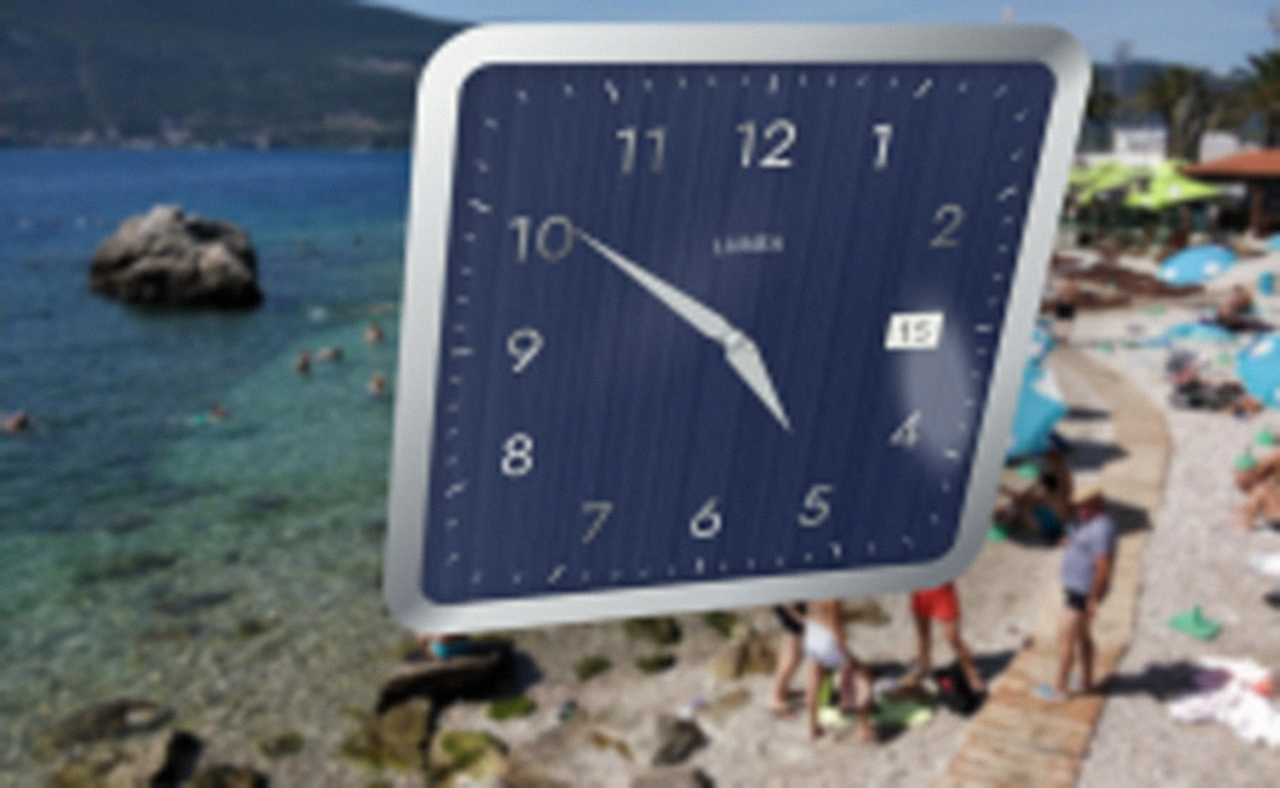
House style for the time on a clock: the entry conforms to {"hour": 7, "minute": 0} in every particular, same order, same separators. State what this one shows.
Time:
{"hour": 4, "minute": 51}
